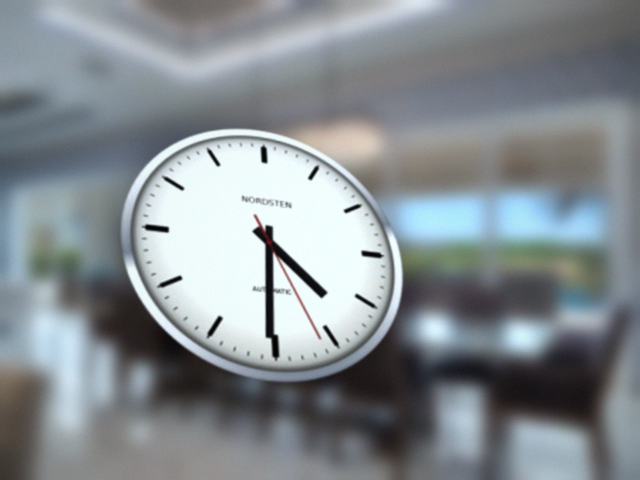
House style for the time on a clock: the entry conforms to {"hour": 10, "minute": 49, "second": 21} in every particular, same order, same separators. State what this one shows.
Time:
{"hour": 4, "minute": 30, "second": 26}
